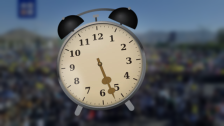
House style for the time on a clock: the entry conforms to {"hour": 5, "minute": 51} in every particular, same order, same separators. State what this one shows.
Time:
{"hour": 5, "minute": 27}
